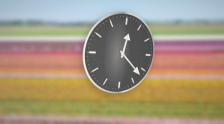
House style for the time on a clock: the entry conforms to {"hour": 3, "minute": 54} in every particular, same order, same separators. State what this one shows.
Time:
{"hour": 12, "minute": 22}
